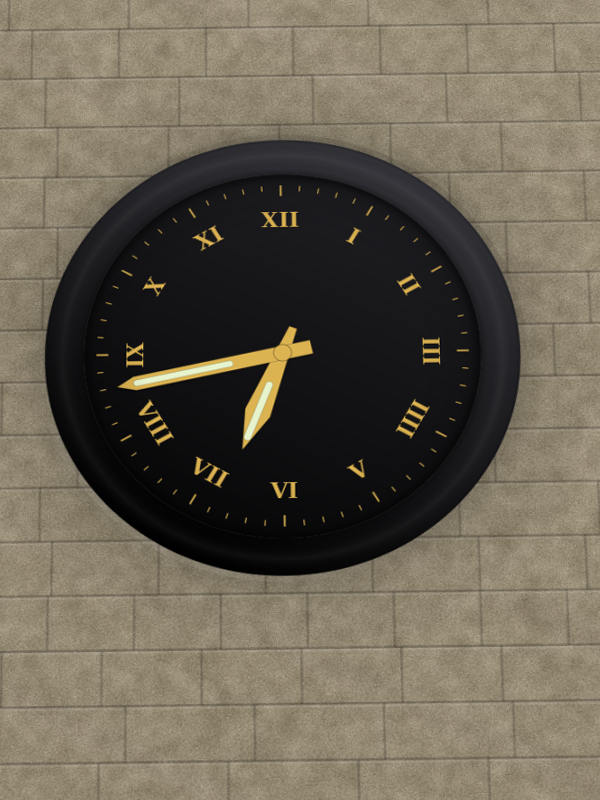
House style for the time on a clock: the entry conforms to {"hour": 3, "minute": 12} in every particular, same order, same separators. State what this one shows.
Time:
{"hour": 6, "minute": 43}
